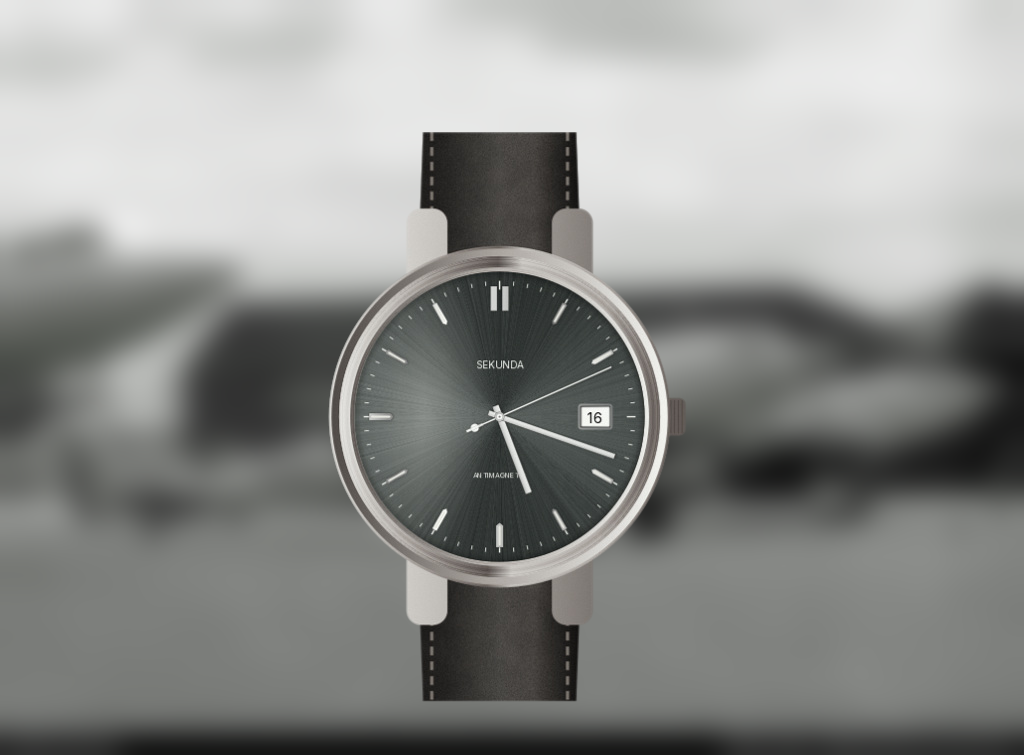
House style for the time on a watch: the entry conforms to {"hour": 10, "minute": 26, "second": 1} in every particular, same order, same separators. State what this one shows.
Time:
{"hour": 5, "minute": 18, "second": 11}
